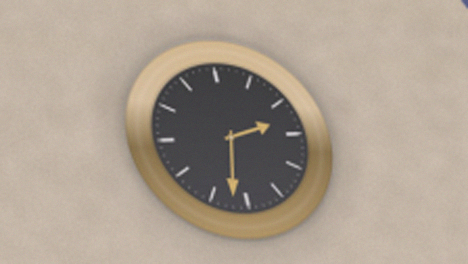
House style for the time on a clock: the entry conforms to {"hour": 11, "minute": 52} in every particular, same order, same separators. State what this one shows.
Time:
{"hour": 2, "minute": 32}
